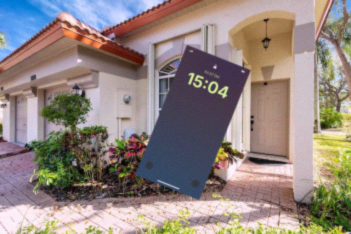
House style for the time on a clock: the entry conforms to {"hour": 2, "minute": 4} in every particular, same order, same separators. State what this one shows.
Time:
{"hour": 15, "minute": 4}
